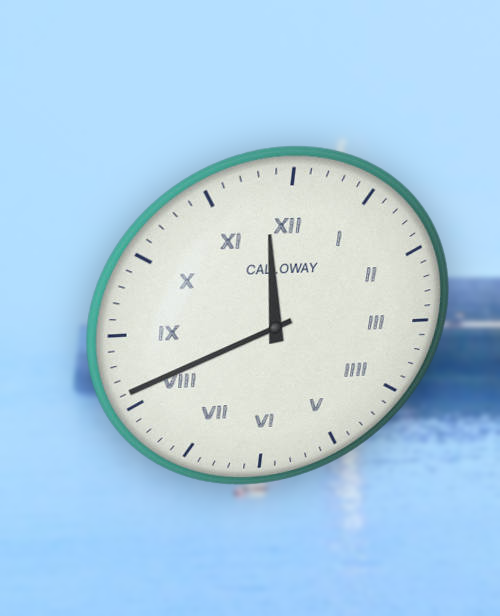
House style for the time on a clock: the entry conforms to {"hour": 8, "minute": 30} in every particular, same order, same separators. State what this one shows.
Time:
{"hour": 11, "minute": 41}
